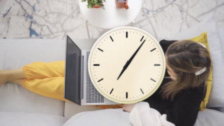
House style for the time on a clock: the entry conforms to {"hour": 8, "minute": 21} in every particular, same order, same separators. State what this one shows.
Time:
{"hour": 7, "minute": 6}
